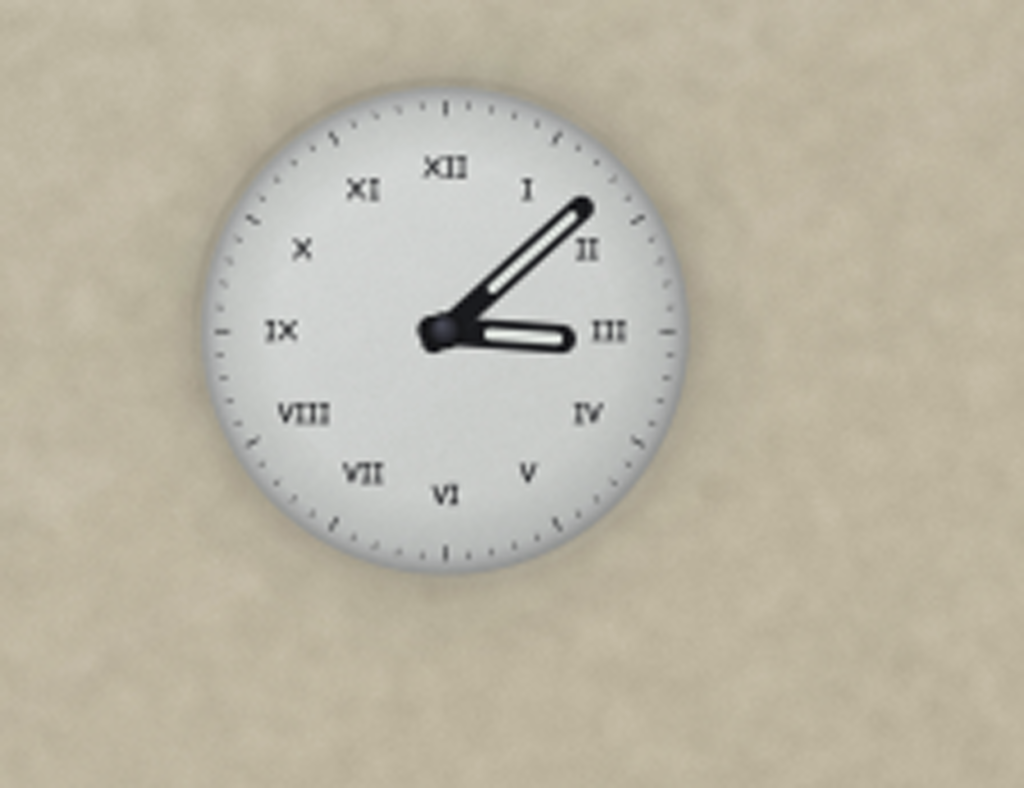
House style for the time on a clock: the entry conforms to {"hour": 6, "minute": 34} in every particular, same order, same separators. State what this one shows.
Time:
{"hour": 3, "minute": 8}
